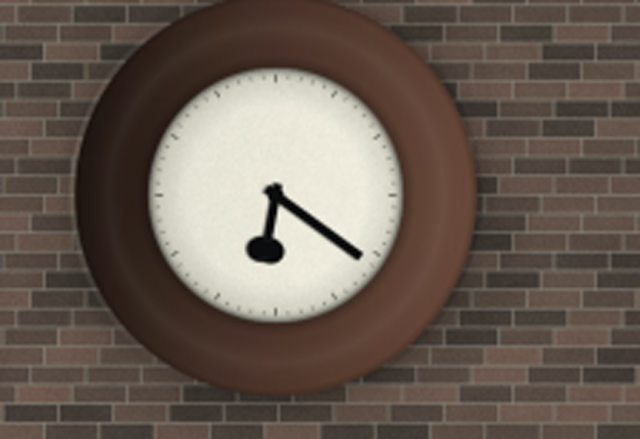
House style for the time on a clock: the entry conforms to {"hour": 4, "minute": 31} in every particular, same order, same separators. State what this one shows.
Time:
{"hour": 6, "minute": 21}
